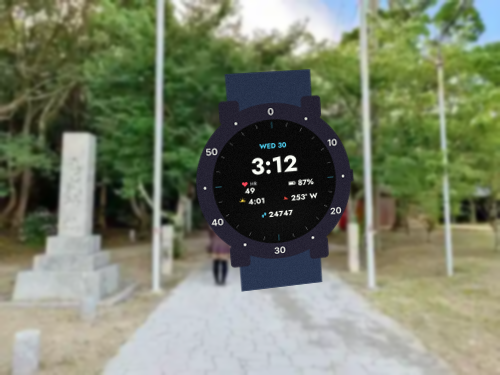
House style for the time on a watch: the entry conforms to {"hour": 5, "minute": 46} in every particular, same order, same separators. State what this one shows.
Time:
{"hour": 3, "minute": 12}
